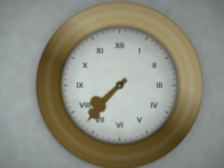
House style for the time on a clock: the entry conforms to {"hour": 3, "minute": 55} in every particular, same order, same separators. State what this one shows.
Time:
{"hour": 7, "minute": 37}
